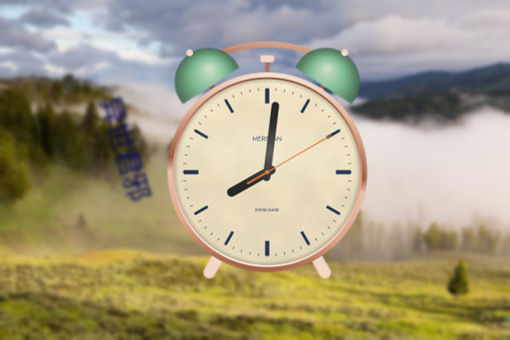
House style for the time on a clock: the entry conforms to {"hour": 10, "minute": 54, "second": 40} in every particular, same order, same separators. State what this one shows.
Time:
{"hour": 8, "minute": 1, "second": 10}
